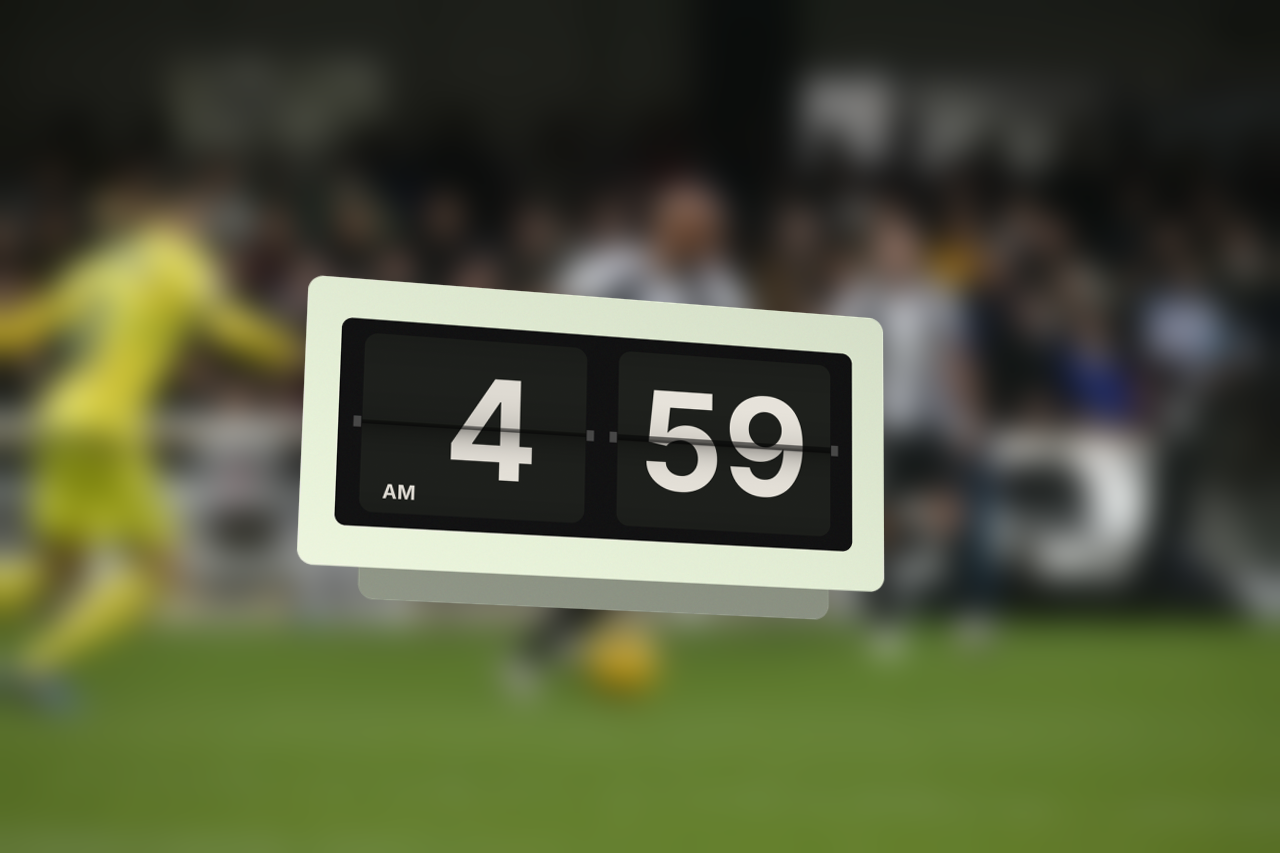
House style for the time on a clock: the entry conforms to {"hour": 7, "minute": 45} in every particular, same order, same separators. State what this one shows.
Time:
{"hour": 4, "minute": 59}
